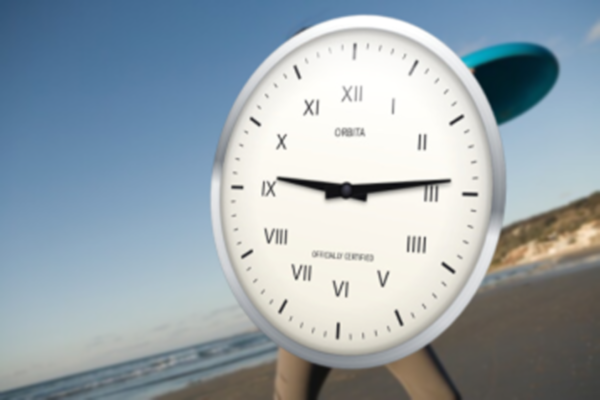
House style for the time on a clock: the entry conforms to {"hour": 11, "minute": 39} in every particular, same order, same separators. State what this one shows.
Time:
{"hour": 9, "minute": 14}
